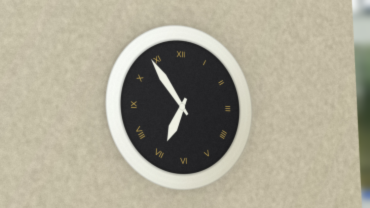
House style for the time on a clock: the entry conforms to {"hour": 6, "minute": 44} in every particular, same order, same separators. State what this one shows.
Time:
{"hour": 6, "minute": 54}
